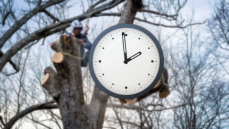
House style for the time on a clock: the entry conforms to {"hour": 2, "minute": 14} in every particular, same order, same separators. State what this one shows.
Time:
{"hour": 1, "minute": 59}
